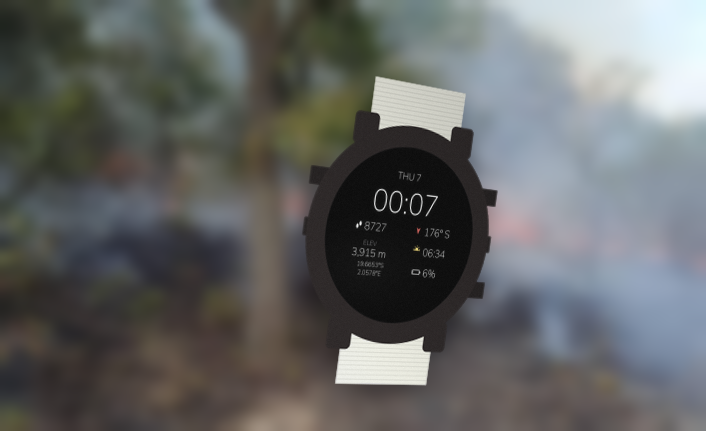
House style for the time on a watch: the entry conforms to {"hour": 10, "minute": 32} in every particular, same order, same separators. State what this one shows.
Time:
{"hour": 0, "minute": 7}
